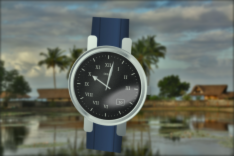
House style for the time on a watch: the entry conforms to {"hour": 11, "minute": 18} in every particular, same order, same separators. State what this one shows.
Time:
{"hour": 10, "minute": 2}
